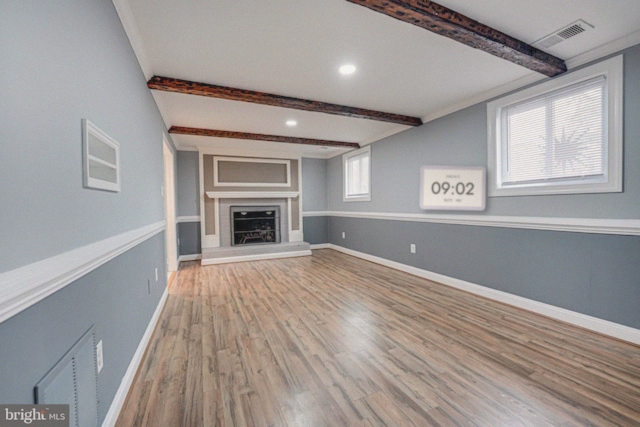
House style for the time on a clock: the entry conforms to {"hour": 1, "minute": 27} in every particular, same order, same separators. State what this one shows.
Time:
{"hour": 9, "minute": 2}
